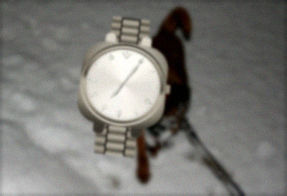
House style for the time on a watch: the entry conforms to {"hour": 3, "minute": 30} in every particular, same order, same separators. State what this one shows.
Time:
{"hour": 7, "minute": 5}
